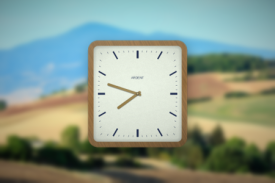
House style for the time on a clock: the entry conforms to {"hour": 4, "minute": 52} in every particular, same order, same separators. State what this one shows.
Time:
{"hour": 7, "minute": 48}
